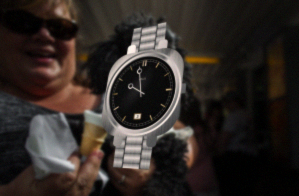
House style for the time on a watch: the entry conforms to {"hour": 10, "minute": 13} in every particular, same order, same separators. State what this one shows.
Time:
{"hour": 9, "minute": 58}
